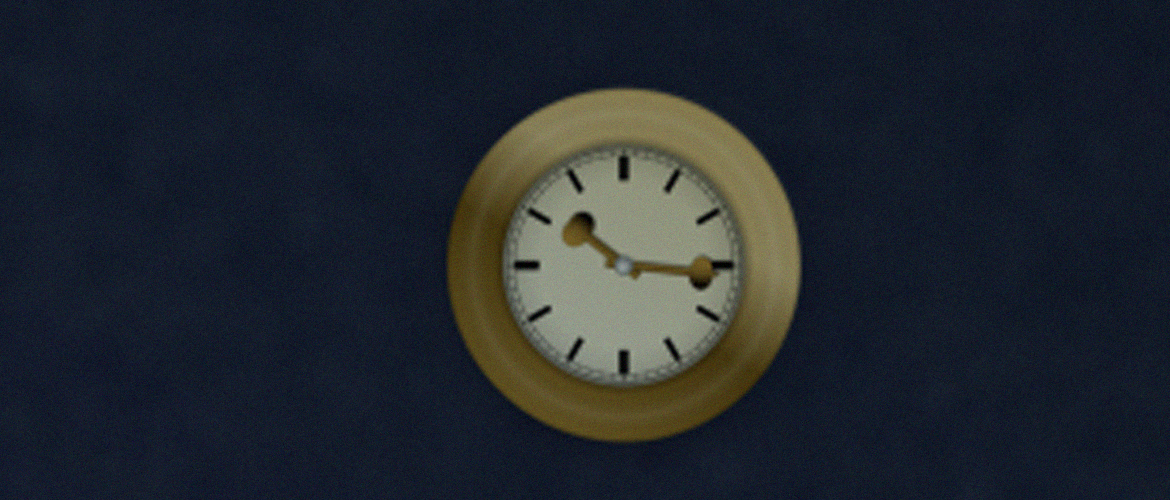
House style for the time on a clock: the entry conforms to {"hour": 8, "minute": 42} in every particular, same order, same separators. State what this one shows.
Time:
{"hour": 10, "minute": 16}
